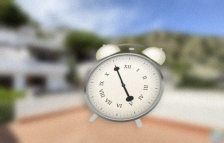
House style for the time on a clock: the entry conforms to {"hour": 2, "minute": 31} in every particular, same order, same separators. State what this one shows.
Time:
{"hour": 4, "minute": 55}
